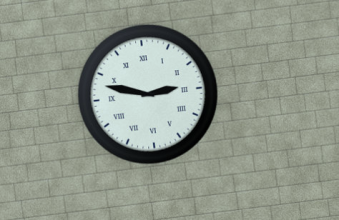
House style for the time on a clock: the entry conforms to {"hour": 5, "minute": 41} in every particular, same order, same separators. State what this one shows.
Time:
{"hour": 2, "minute": 48}
